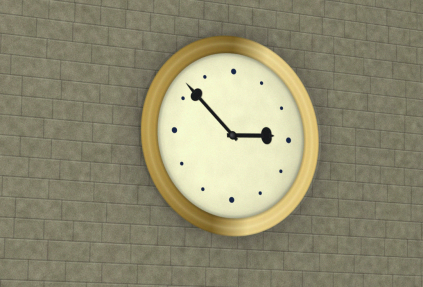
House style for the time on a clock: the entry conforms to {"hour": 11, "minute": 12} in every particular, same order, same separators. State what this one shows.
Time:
{"hour": 2, "minute": 52}
